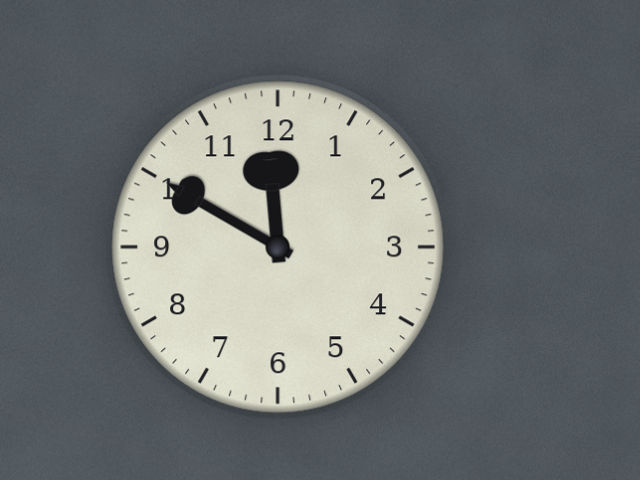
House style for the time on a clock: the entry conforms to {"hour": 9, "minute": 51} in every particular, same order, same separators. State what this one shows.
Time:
{"hour": 11, "minute": 50}
